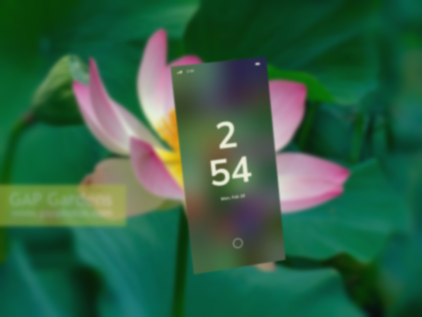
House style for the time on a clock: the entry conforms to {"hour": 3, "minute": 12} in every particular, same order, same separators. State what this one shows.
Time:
{"hour": 2, "minute": 54}
